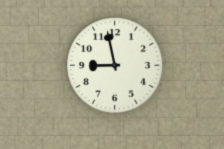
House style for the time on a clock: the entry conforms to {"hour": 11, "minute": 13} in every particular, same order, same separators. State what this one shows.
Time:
{"hour": 8, "minute": 58}
